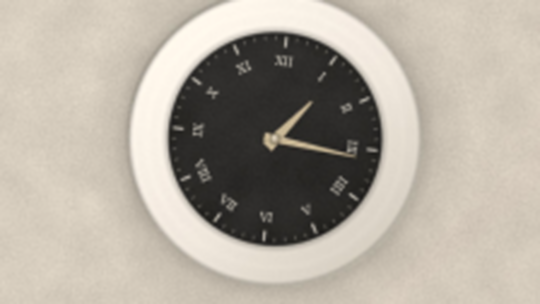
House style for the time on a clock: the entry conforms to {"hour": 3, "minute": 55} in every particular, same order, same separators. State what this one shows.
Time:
{"hour": 1, "minute": 16}
